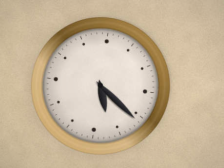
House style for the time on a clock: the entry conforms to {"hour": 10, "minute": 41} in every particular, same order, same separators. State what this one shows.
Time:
{"hour": 5, "minute": 21}
